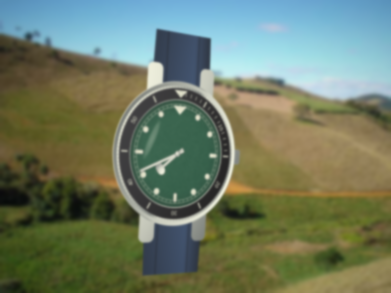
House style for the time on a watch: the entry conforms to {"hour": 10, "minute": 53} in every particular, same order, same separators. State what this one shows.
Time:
{"hour": 7, "minute": 41}
